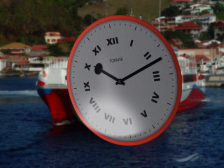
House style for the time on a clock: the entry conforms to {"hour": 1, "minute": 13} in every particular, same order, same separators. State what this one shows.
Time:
{"hour": 10, "minute": 12}
